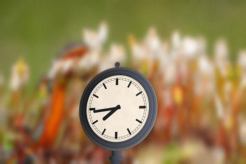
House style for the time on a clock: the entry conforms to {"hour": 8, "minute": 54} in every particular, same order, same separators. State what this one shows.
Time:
{"hour": 7, "minute": 44}
